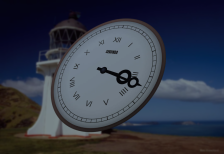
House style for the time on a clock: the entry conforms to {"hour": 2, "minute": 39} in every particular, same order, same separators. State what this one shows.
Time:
{"hour": 3, "minute": 17}
